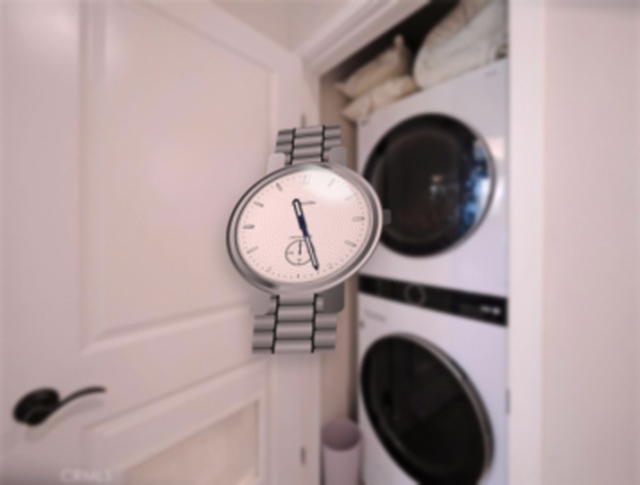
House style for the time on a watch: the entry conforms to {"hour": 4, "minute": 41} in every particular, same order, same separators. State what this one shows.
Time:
{"hour": 11, "minute": 27}
